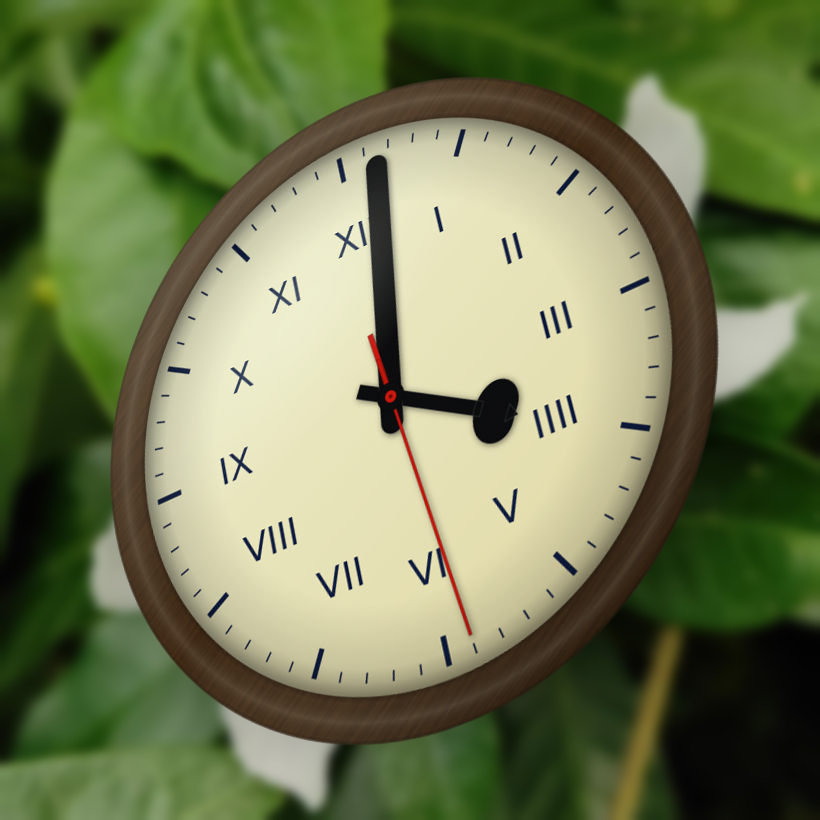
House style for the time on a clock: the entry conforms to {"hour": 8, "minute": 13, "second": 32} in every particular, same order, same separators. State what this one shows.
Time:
{"hour": 4, "minute": 1, "second": 29}
